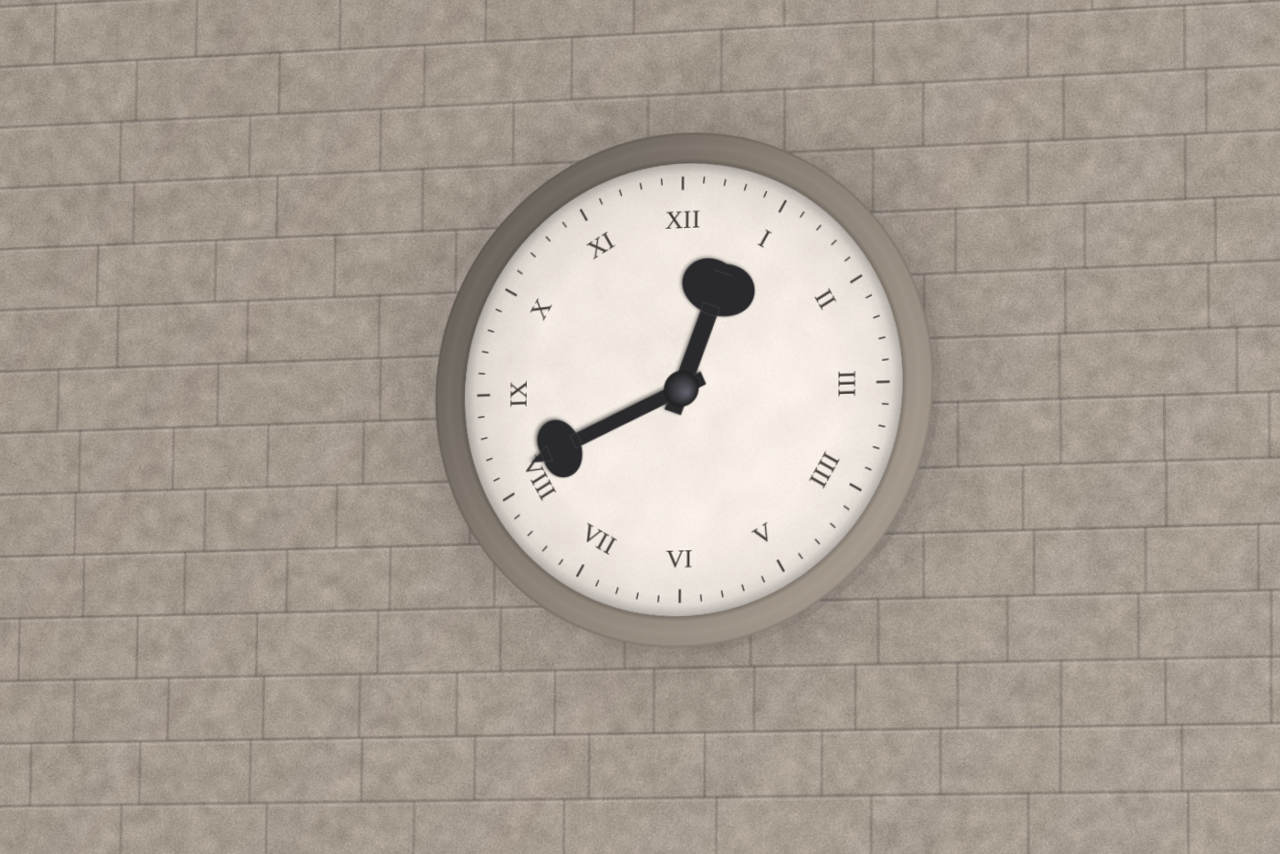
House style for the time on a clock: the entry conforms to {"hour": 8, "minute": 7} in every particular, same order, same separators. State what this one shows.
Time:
{"hour": 12, "minute": 41}
